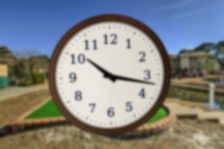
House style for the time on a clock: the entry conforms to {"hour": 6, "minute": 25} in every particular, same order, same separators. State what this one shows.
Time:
{"hour": 10, "minute": 17}
